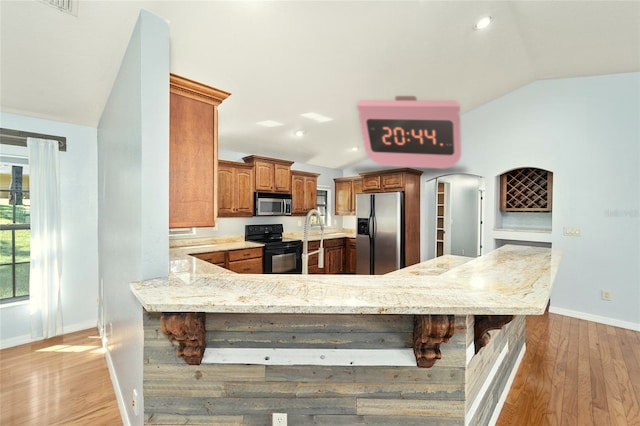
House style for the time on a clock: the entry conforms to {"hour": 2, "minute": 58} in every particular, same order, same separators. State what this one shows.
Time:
{"hour": 20, "minute": 44}
